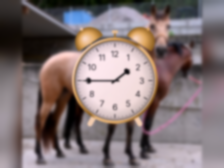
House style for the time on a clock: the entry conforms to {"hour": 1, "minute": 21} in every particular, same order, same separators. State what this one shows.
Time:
{"hour": 1, "minute": 45}
